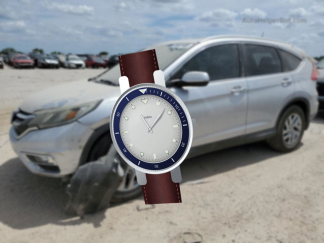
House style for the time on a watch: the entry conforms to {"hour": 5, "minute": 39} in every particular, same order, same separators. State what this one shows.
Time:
{"hour": 11, "minute": 8}
